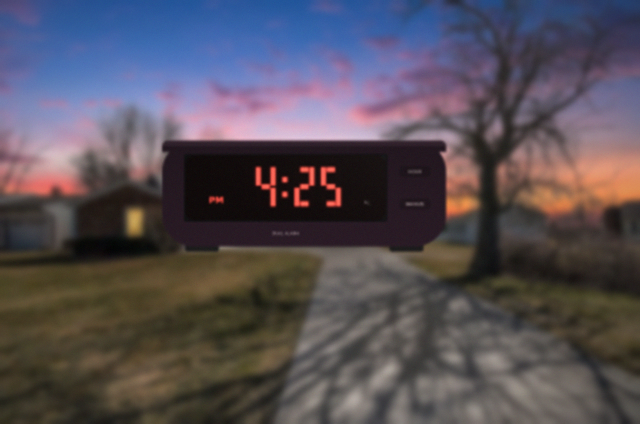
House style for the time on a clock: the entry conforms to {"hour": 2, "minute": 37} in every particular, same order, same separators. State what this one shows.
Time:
{"hour": 4, "minute": 25}
